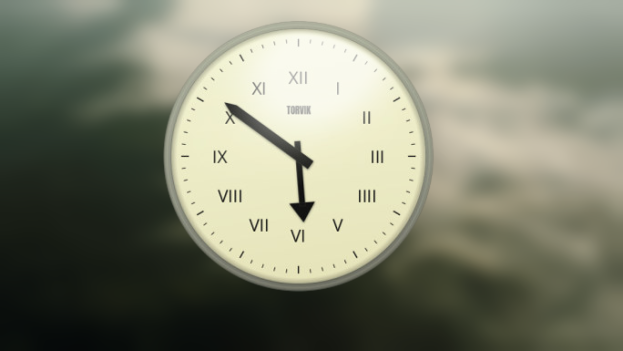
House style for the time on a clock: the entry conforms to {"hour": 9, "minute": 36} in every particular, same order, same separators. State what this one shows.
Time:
{"hour": 5, "minute": 51}
